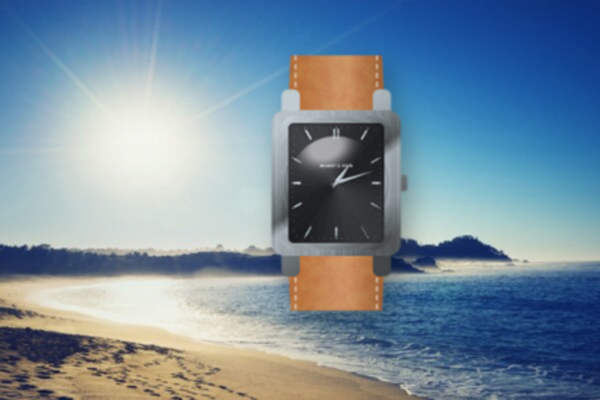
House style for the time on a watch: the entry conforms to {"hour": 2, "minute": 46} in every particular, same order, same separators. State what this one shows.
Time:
{"hour": 1, "minute": 12}
